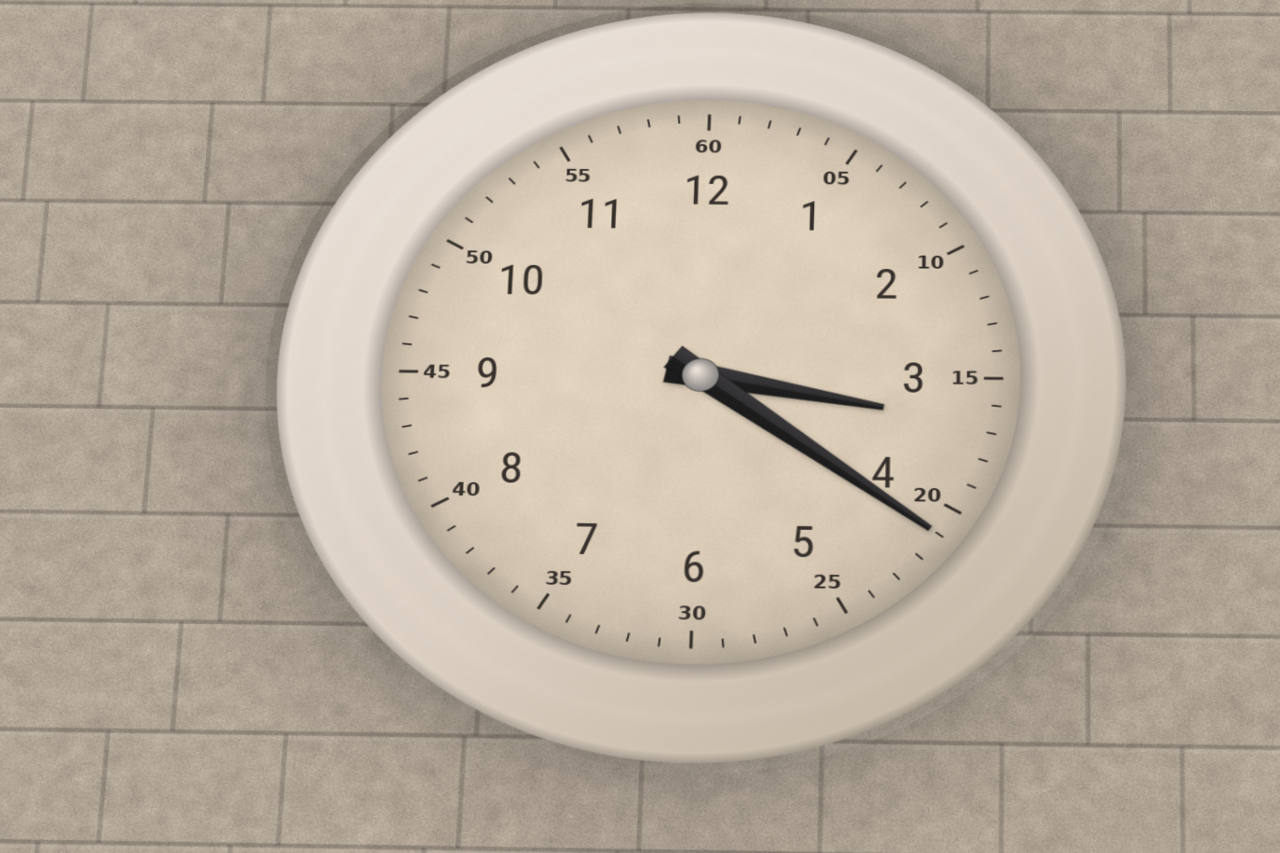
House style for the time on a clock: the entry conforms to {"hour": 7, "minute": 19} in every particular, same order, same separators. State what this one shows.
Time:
{"hour": 3, "minute": 21}
